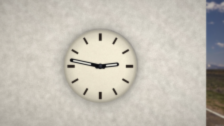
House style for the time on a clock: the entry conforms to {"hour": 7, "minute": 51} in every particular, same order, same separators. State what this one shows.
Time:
{"hour": 2, "minute": 47}
